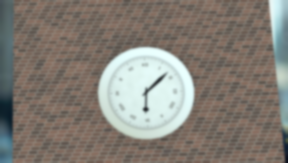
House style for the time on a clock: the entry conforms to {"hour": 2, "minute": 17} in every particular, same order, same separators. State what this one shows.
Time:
{"hour": 6, "minute": 8}
